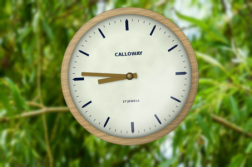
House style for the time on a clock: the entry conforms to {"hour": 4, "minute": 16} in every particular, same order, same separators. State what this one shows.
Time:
{"hour": 8, "minute": 46}
